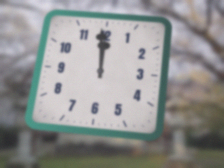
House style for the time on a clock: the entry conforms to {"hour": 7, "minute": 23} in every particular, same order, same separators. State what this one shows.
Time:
{"hour": 11, "minute": 59}
